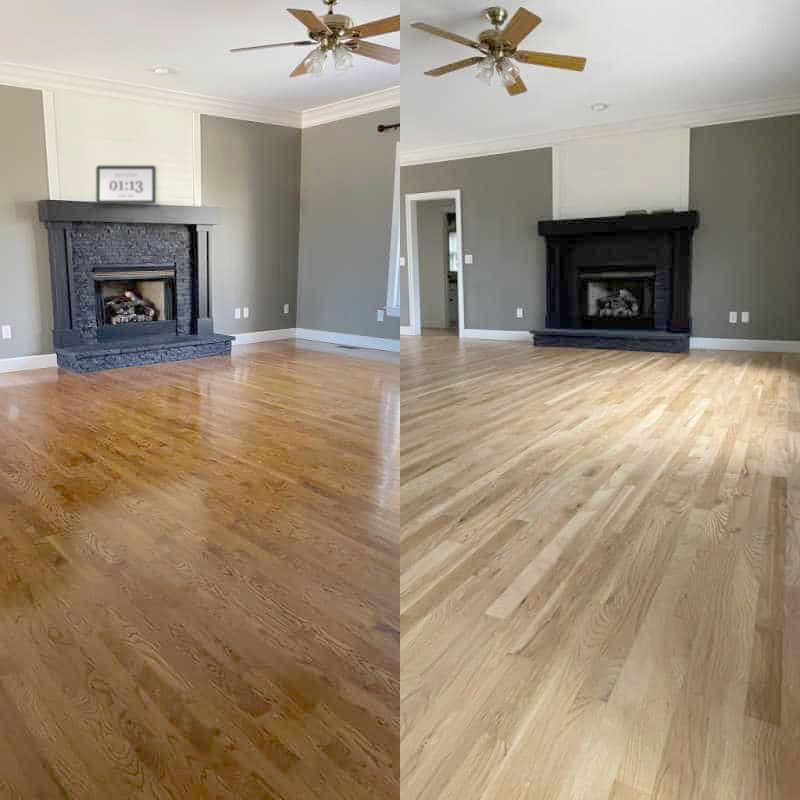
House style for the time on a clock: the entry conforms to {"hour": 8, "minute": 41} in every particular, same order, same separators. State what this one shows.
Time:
{"hour": 1, "minute": 13}
